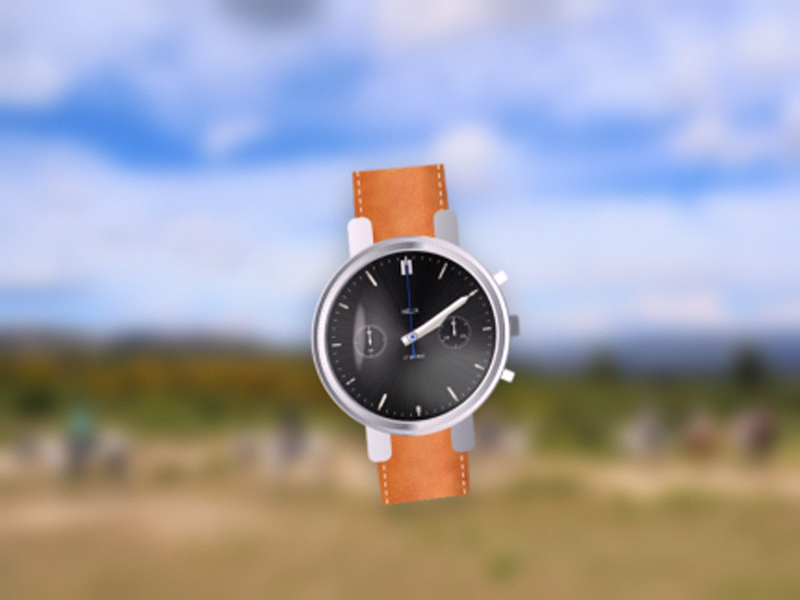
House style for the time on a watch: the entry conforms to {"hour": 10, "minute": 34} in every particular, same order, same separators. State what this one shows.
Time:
{"hour": 2, "minute": 10}
